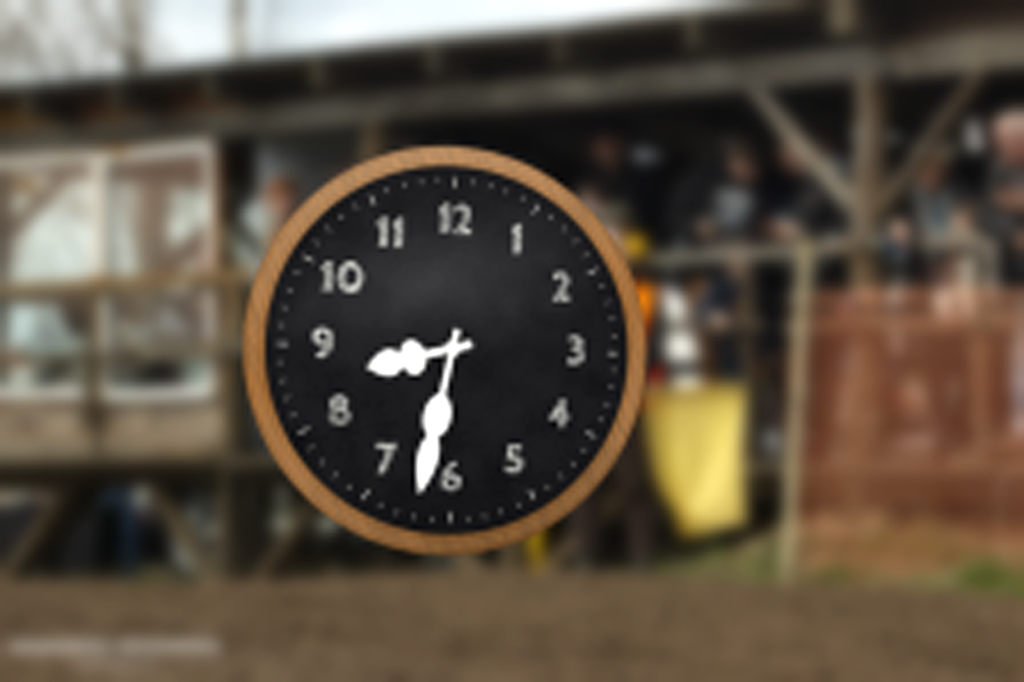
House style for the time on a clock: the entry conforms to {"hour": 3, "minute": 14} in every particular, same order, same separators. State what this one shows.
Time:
{"hour": 8, "minute": 32}
